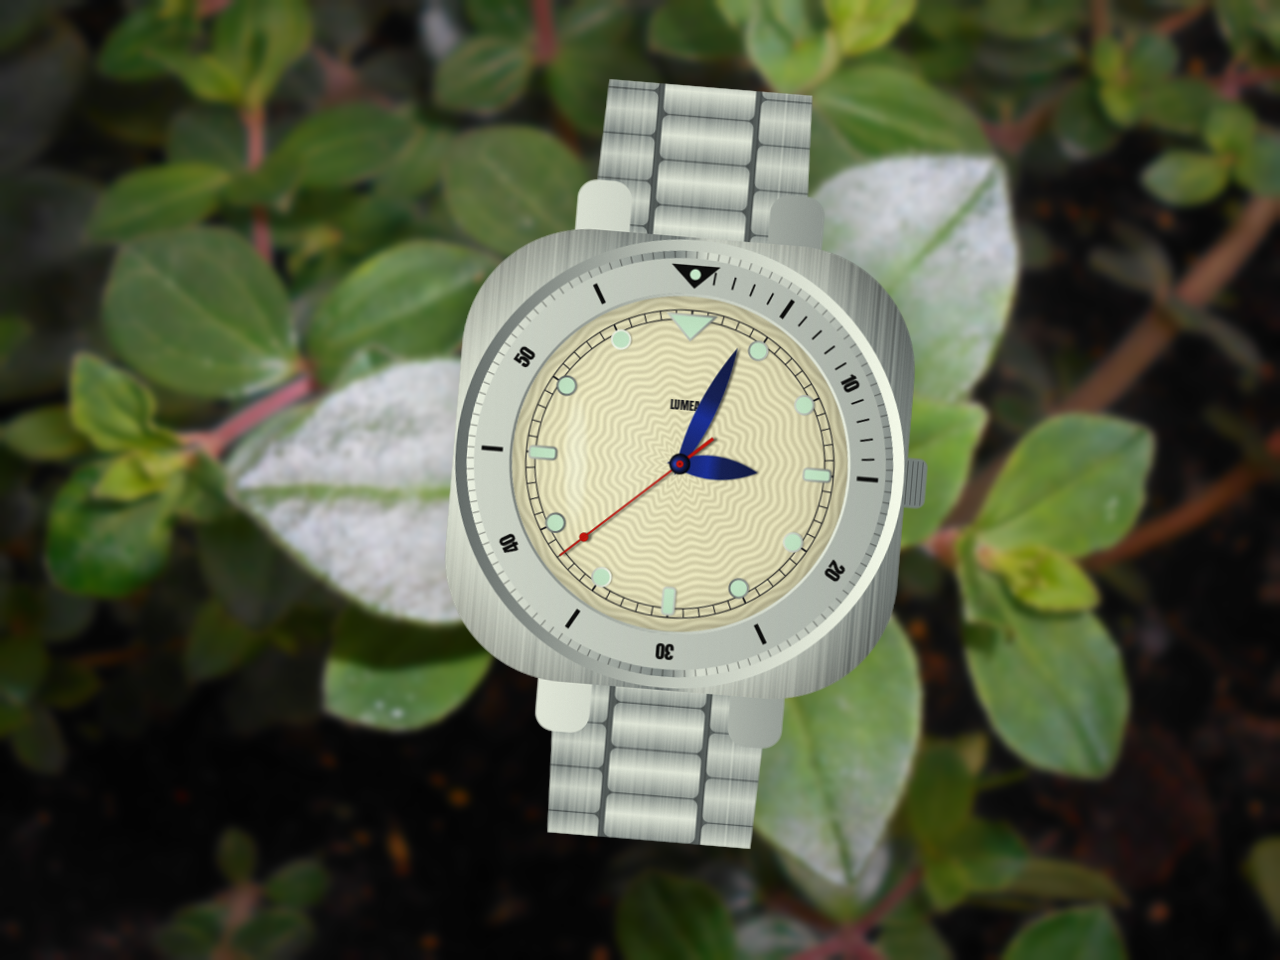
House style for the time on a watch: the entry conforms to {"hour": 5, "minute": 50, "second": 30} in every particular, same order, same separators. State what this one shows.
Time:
{"hour": 3, "minute": 3, "second": 38}
